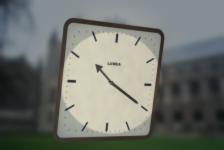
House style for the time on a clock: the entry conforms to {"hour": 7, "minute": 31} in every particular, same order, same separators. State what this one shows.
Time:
{"hour": 10, "minute": 20}
